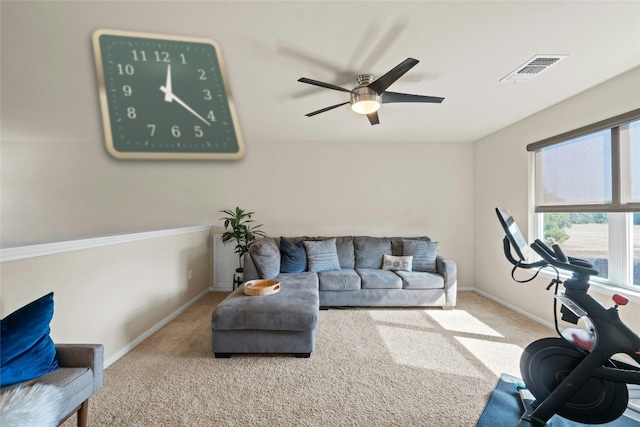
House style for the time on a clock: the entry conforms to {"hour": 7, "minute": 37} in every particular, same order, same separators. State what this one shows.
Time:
{"hour": 12, "minute": 22}
